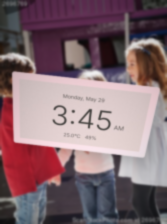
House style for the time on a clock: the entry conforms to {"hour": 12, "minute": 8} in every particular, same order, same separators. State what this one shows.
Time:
{"hour": 3, "minute": 45}
